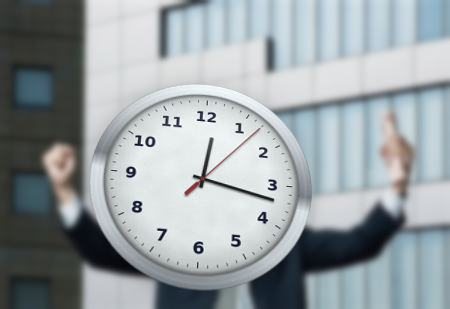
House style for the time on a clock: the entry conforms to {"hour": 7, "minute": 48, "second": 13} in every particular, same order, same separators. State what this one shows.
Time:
{"hour": 12, "minute": 17, "second": 7}
